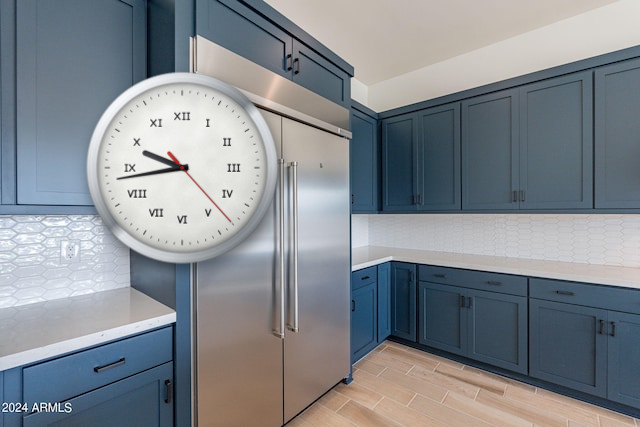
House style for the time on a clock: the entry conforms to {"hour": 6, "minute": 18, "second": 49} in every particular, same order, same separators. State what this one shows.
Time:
{"hour": 9, "minute": 43, "second": 23}
